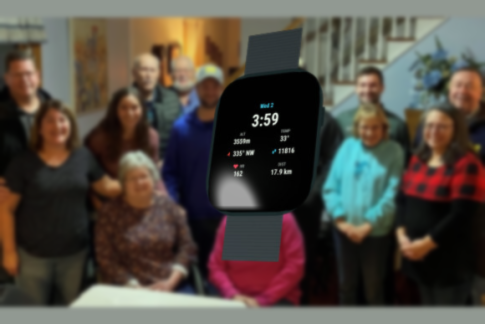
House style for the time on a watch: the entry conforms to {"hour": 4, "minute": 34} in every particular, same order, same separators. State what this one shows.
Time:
{"hour": 3, "minute": 59}
